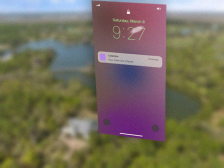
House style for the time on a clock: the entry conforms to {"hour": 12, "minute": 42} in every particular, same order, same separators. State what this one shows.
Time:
{"hour": 9, "minute": 27}
